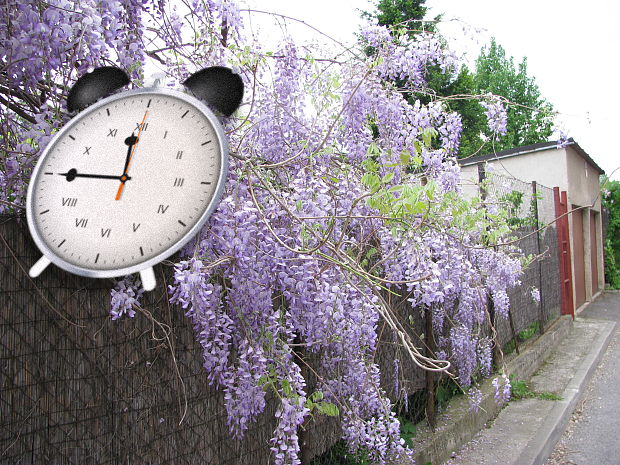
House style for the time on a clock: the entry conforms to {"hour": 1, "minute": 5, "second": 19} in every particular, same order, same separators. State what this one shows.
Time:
{"hour": 11, "minute": 45, "second": 0}
